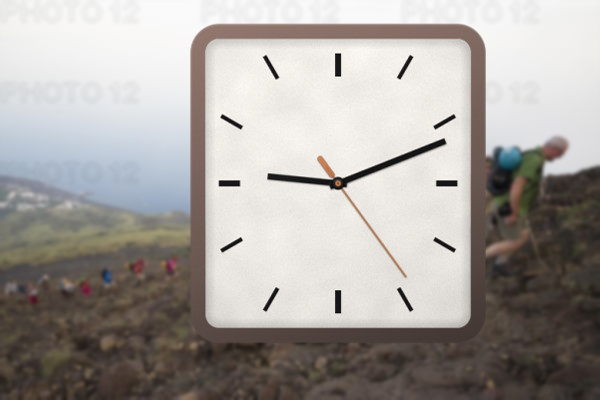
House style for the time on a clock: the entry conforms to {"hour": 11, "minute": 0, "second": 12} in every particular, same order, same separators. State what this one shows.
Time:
{"hour": 9, "minute": 11, "second": 24}
